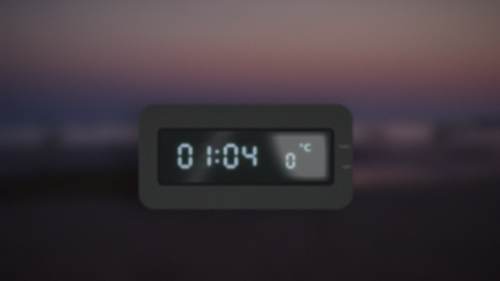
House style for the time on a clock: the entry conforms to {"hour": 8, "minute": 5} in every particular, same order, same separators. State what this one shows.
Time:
{"hour": 1, "minute": 4}
